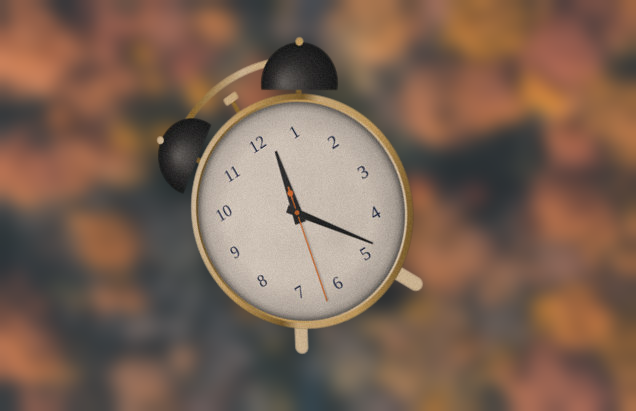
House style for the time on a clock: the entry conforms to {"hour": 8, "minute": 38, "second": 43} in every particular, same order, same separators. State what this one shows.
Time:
{"hour": 12, "minute": 23, "second": 32}
